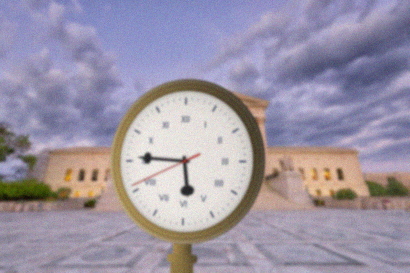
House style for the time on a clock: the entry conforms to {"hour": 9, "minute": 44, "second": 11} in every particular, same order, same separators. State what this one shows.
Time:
{"hour": 5, "minute": 45, "second": 41}
